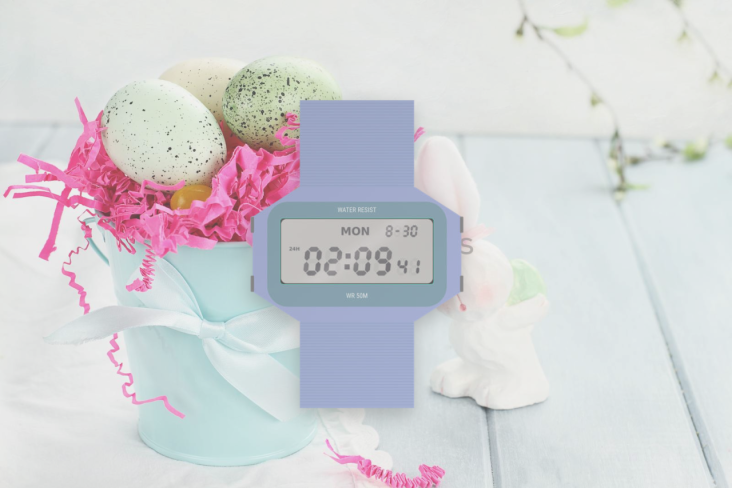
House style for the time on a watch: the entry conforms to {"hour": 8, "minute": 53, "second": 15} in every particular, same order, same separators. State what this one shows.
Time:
{"hour": 2, "minute": 9, "second": 41}
